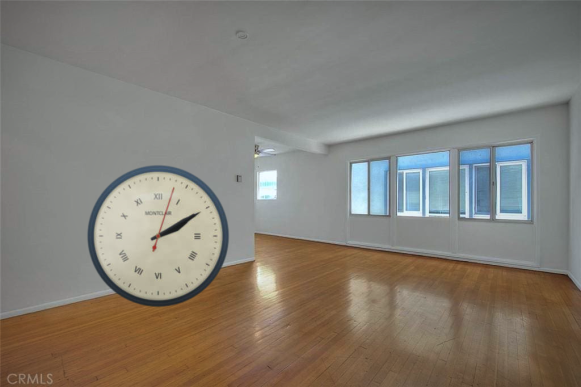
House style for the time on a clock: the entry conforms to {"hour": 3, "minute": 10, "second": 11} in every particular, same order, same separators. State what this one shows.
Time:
{"hour": 2, "minute": 10, "second": 3}
